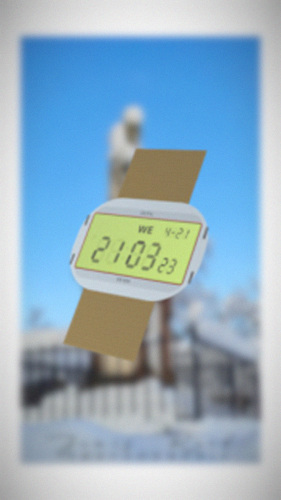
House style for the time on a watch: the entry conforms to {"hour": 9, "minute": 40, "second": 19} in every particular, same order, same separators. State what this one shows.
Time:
{"hour": 21, "minute": 3, "second": 23}
